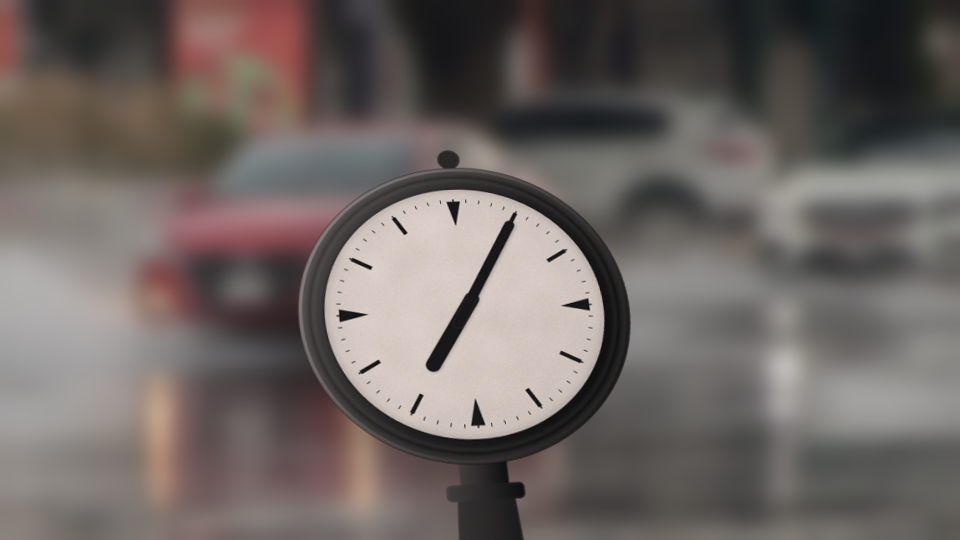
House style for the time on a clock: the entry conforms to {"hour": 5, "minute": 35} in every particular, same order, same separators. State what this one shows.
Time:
{"hour": 7, "minute": 5}
